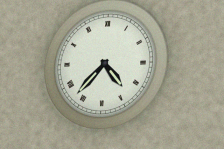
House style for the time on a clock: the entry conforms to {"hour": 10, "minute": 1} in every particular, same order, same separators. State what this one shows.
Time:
{"hour": 4, "minute": 37}
